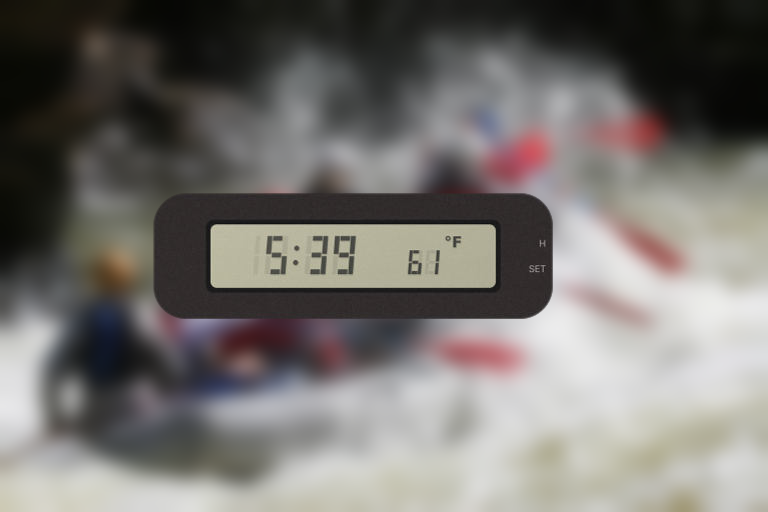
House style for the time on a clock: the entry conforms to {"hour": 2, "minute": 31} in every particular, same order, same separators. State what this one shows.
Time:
{"hour": 5, "minute": 39}
